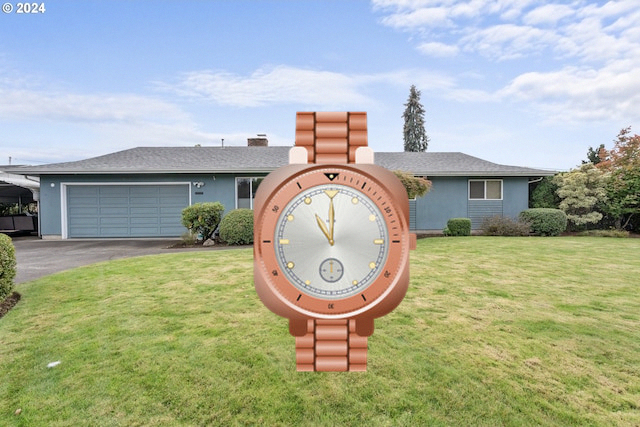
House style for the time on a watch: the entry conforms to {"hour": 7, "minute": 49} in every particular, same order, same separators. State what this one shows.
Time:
{"hour": 11, "minute": 0}
